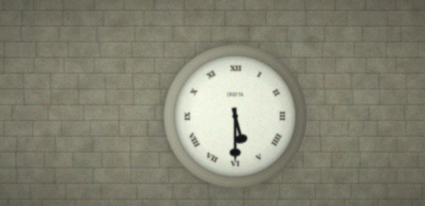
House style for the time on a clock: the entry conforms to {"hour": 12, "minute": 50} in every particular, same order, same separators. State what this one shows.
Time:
{"hour": 5, "minute": 30}
